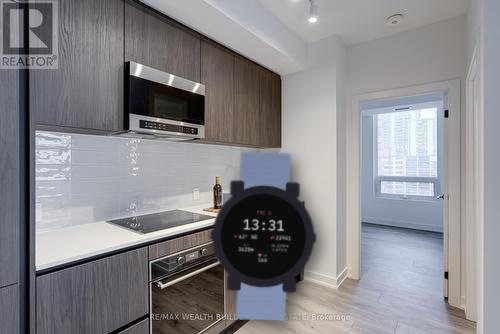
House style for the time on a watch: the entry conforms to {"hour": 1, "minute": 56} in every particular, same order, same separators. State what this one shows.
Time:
{"hour": 13, "minute": 31}
